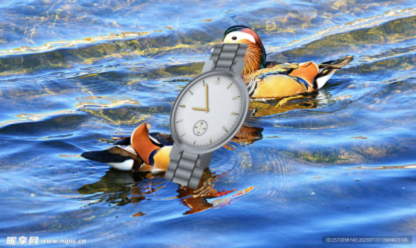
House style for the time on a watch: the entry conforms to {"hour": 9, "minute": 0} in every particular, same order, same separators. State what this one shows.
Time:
{"hour": 8, "minute": 56}
